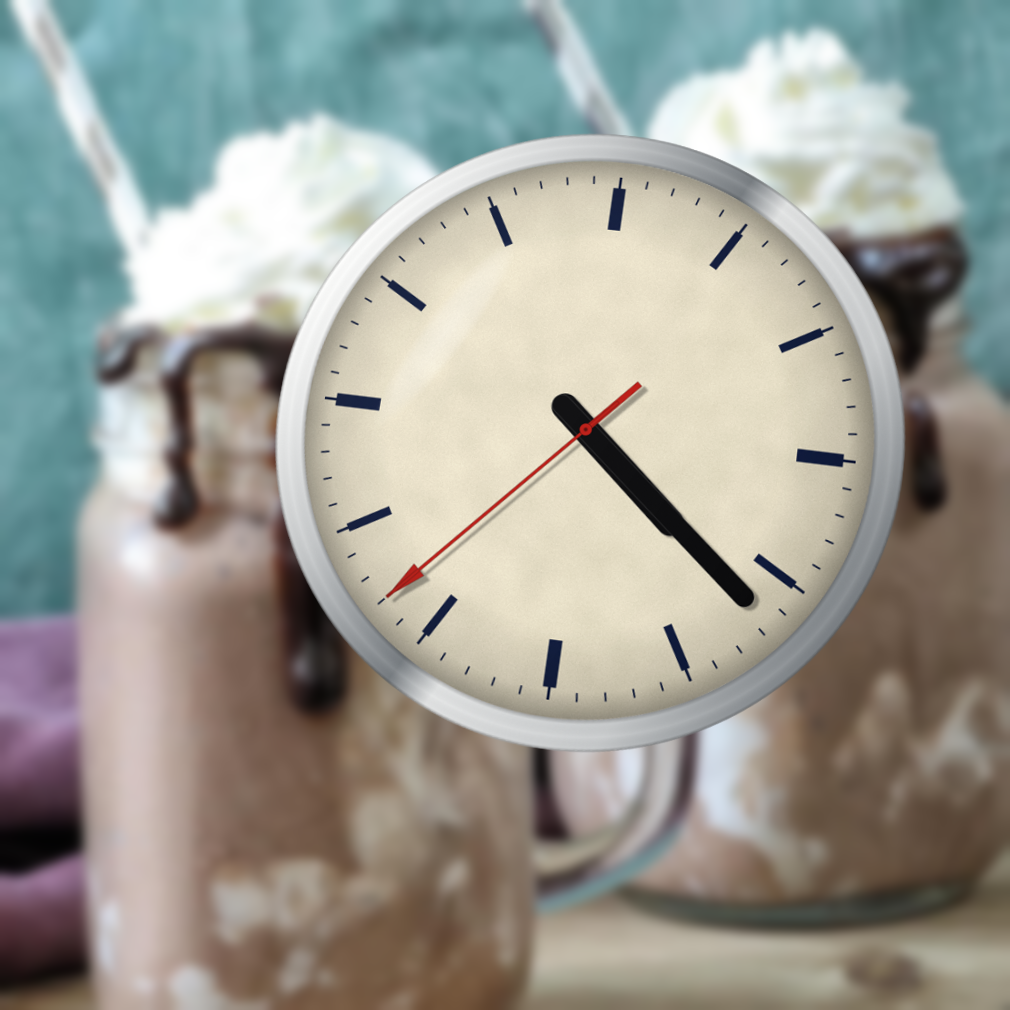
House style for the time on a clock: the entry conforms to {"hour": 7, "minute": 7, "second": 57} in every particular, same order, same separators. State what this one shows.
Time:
{"hour": 4, "minute": 21, "second": 37}
